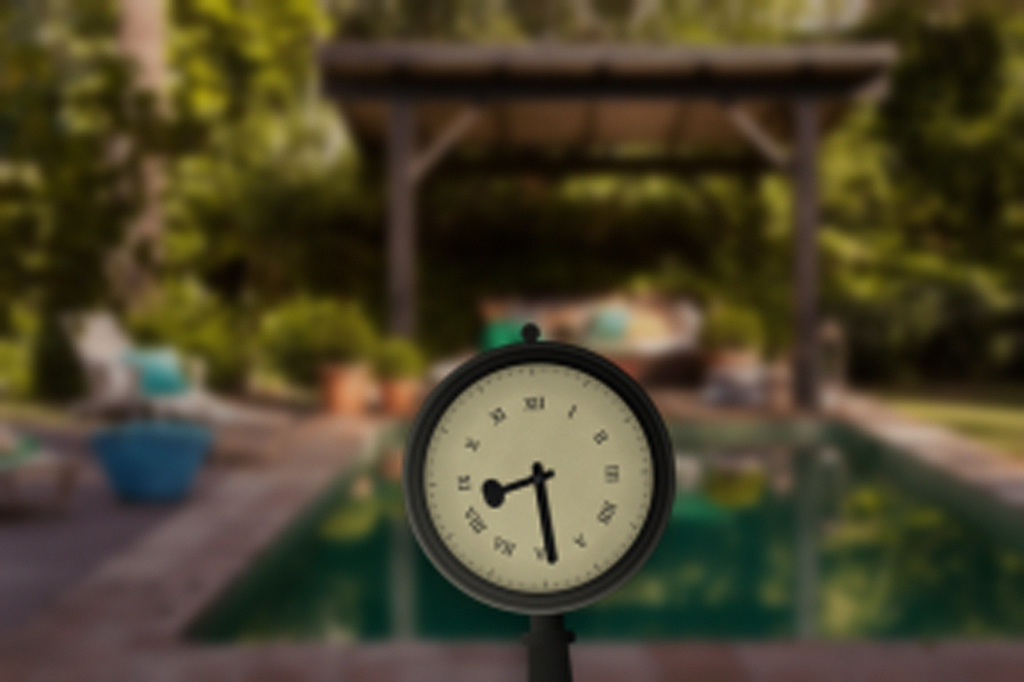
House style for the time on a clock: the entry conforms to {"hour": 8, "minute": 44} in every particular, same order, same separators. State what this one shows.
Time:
{"hour": 8, "minute": 29}
